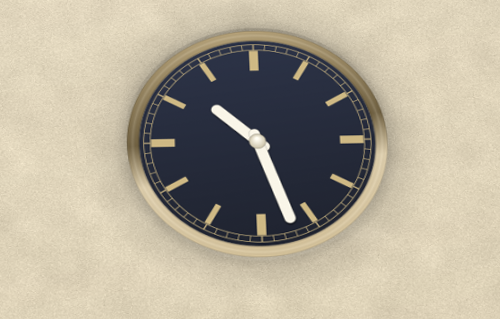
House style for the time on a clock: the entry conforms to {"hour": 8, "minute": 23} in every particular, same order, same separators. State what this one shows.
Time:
{"hour": 10, "minute": 27}
